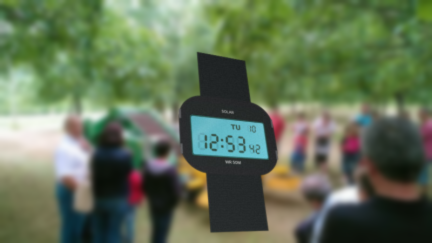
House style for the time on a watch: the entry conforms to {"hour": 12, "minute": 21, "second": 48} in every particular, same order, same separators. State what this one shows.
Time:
{"hour": 12, "minute": 53, "second": 42}
